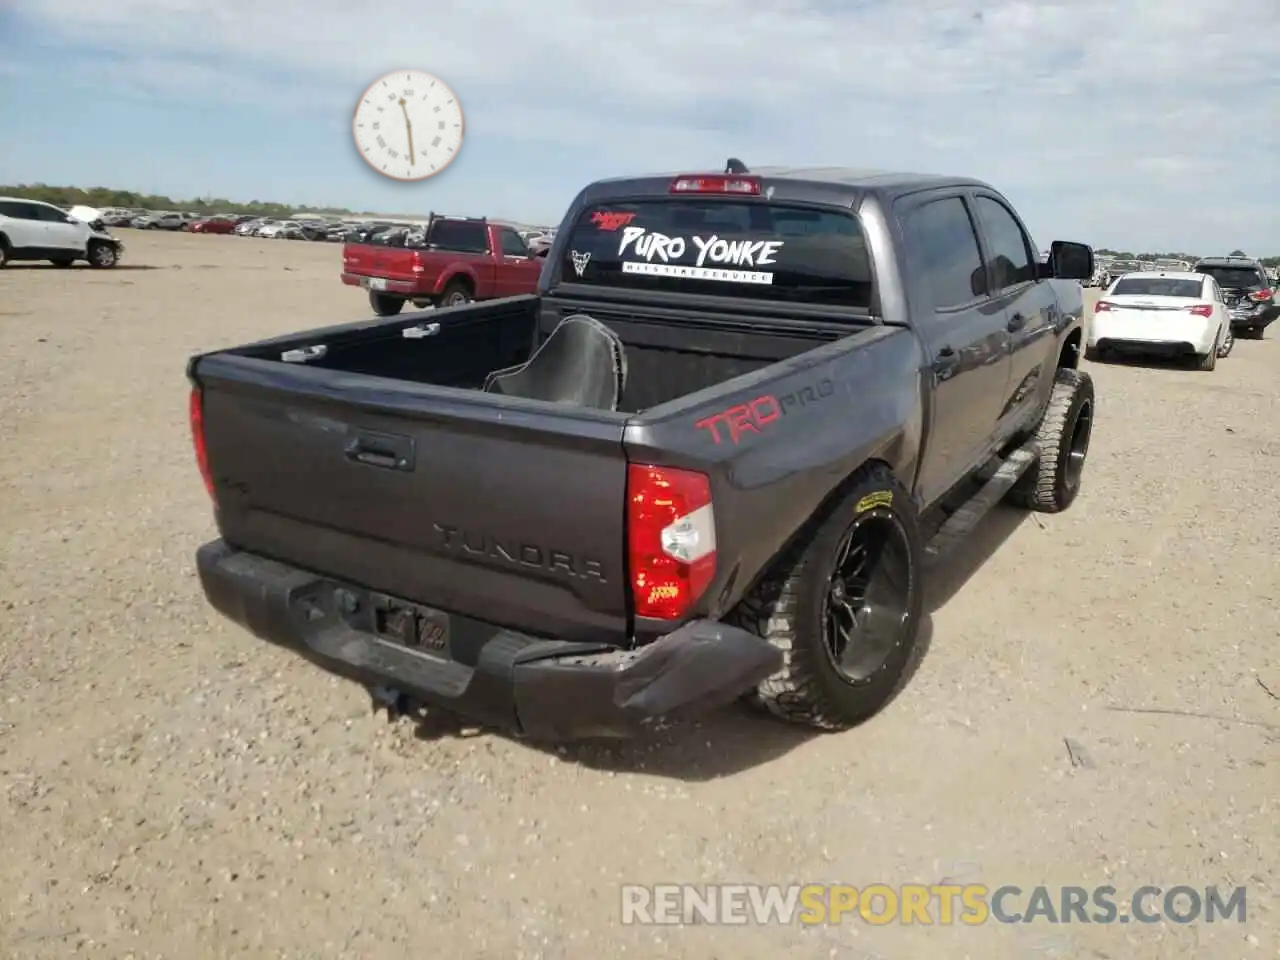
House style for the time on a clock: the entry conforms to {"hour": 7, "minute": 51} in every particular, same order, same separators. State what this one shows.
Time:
{"hour": 11, "minute": 29}
